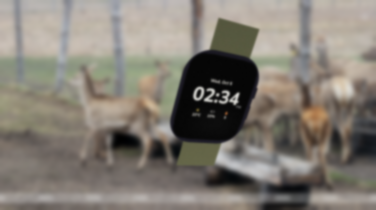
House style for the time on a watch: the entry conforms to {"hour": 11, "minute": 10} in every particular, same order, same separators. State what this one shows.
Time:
{"hour": 2, "minute": 34}
